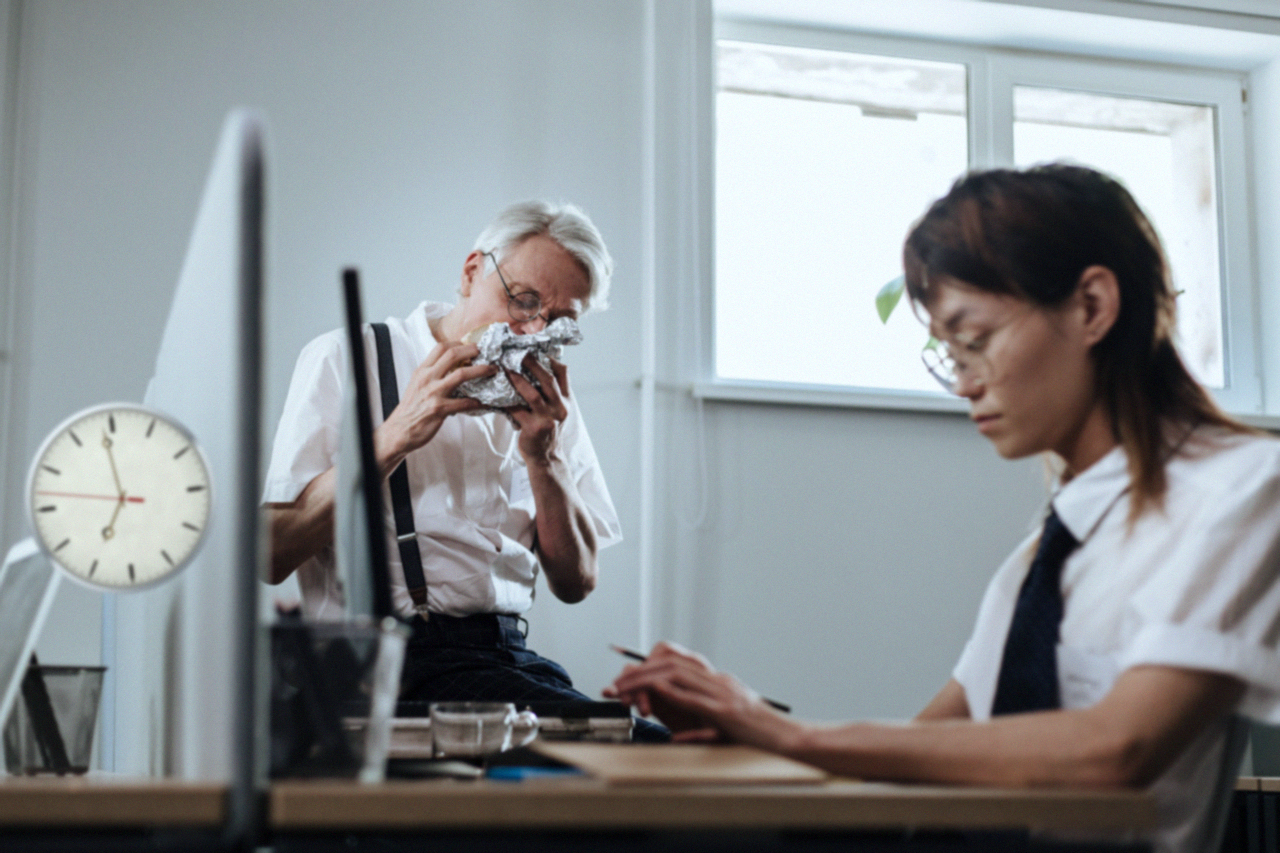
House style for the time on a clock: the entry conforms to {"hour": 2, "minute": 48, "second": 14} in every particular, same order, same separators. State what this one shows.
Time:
{"hour": 6, "minute": 58, "second": 47}
